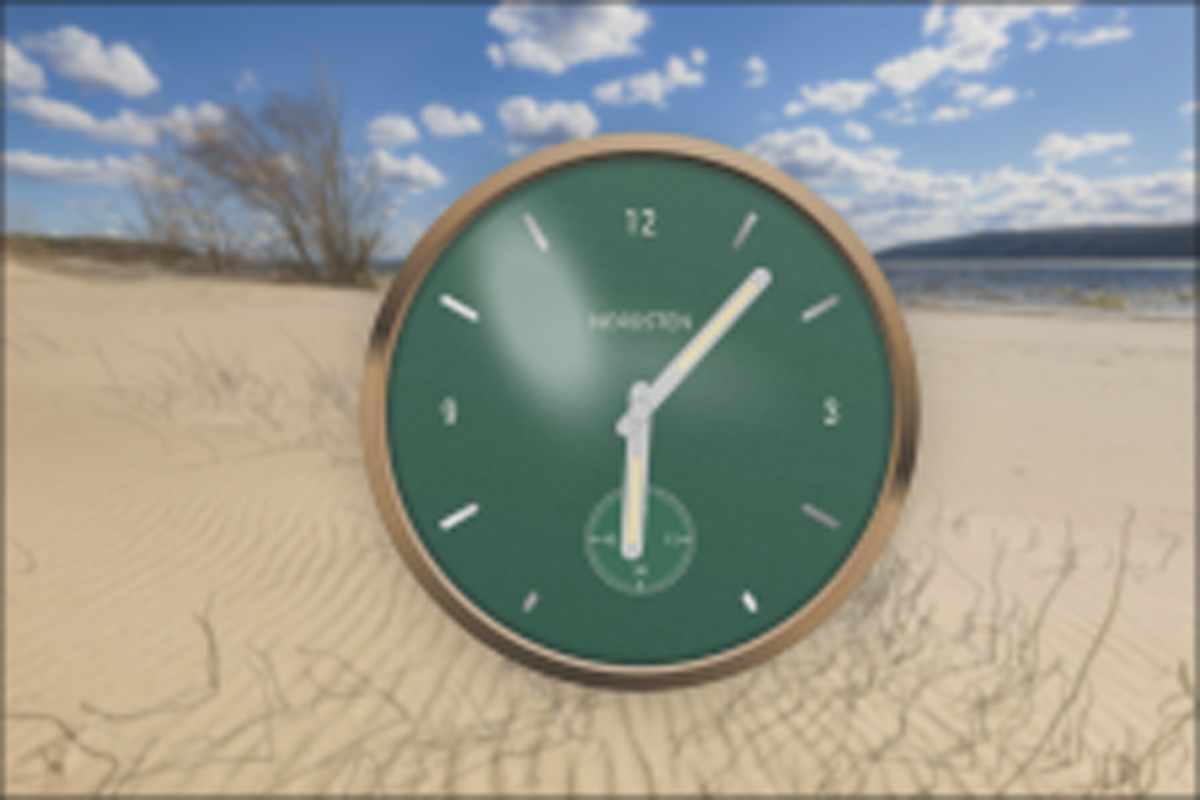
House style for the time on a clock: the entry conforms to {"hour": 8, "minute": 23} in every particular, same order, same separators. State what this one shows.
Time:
{"hour": 6, "minute": 7}
